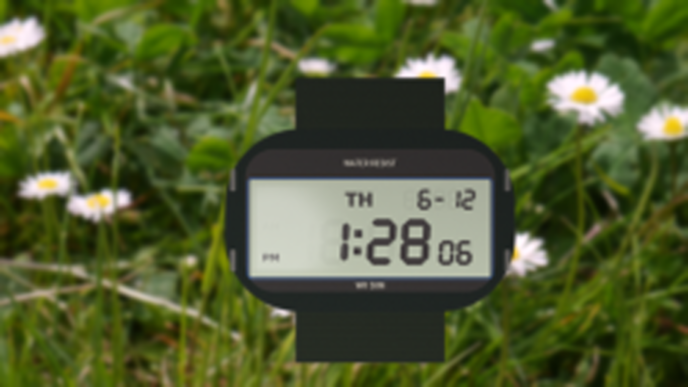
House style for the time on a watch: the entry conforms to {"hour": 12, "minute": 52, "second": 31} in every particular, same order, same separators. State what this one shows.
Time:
{"hour": 1, "minute": 28, "second": 6}
